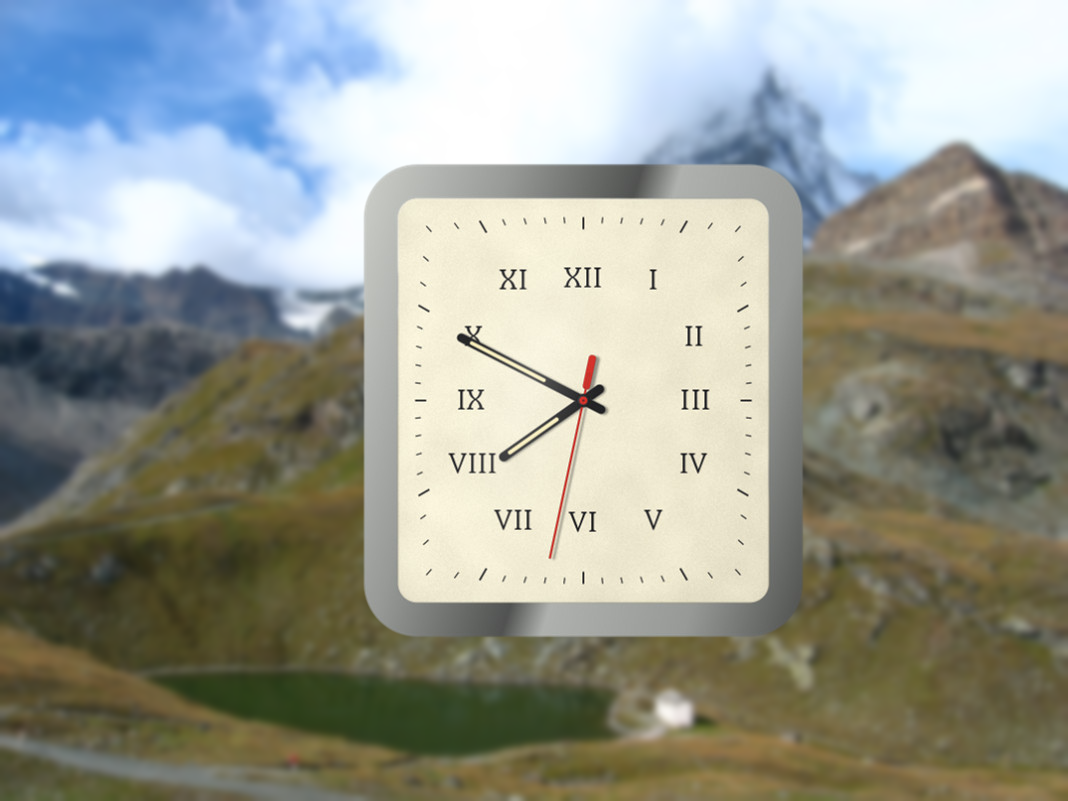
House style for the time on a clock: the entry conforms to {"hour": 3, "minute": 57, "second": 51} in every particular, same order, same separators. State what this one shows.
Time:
{"hour": 7, "minute": 49, "second": 32}
